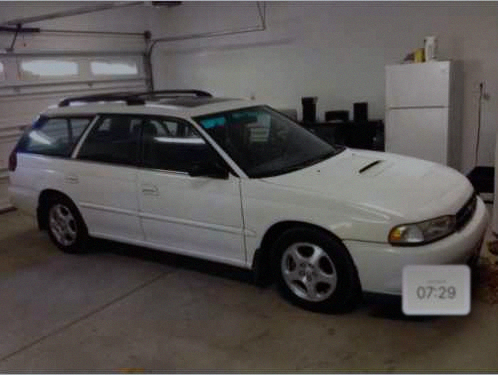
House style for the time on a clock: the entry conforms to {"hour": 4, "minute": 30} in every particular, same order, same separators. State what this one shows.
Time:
{"hour": 7, "minute": 29}
